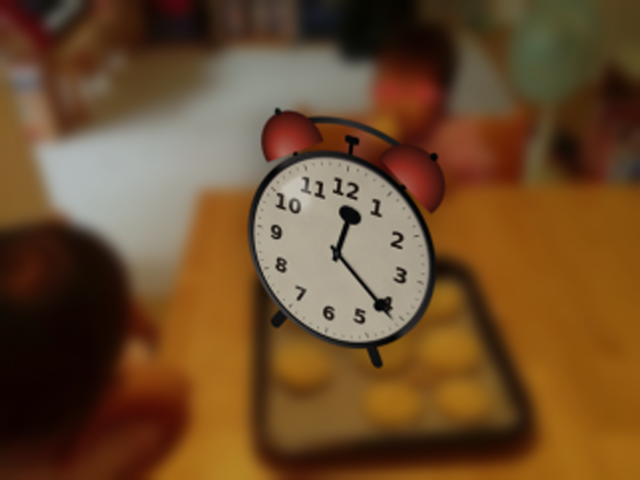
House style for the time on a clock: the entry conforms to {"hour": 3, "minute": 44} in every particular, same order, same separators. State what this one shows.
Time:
{"hour": 12, "minute": 21}
